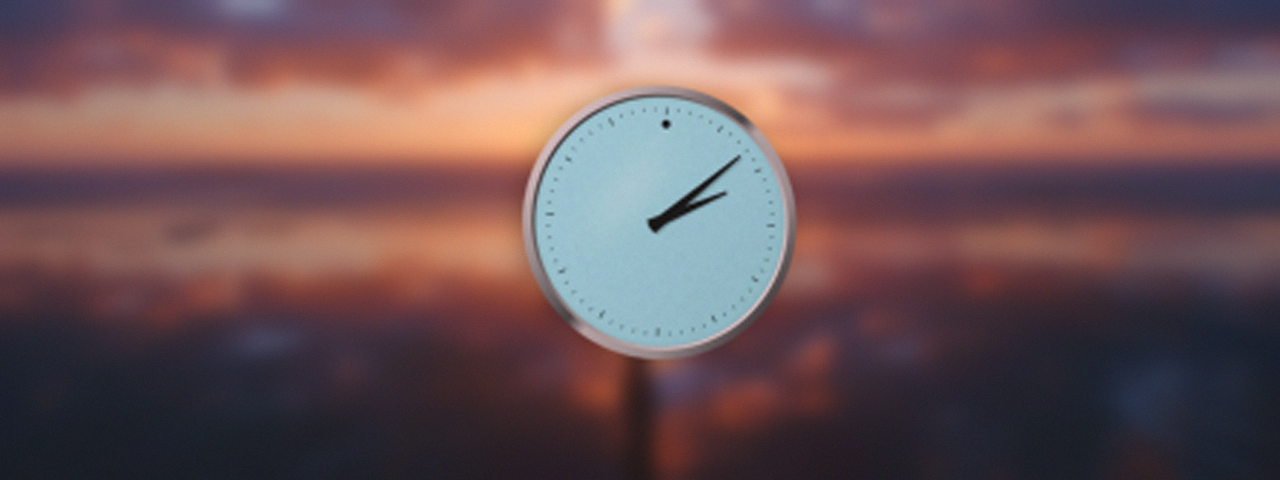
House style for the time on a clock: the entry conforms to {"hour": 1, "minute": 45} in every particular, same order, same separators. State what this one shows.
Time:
{"hour": 2, "minute": 8}
